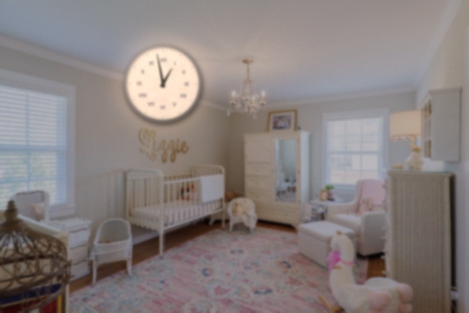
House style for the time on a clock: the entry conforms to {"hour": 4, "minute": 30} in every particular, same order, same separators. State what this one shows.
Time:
{"hour": 12, "minute": 58}
